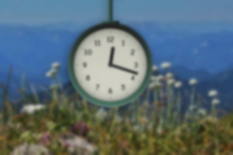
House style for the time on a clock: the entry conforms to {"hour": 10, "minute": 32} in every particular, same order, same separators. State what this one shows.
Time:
{"hour": 12, "minute": 18}
